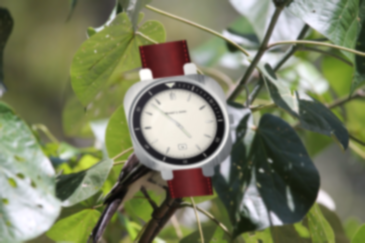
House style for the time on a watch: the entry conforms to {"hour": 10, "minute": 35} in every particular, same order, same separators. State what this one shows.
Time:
{"hour": 4, "minute": 53}
